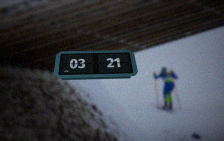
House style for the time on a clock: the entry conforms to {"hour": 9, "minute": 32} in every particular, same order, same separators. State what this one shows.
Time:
{"hour": 3, "minute": 21}
